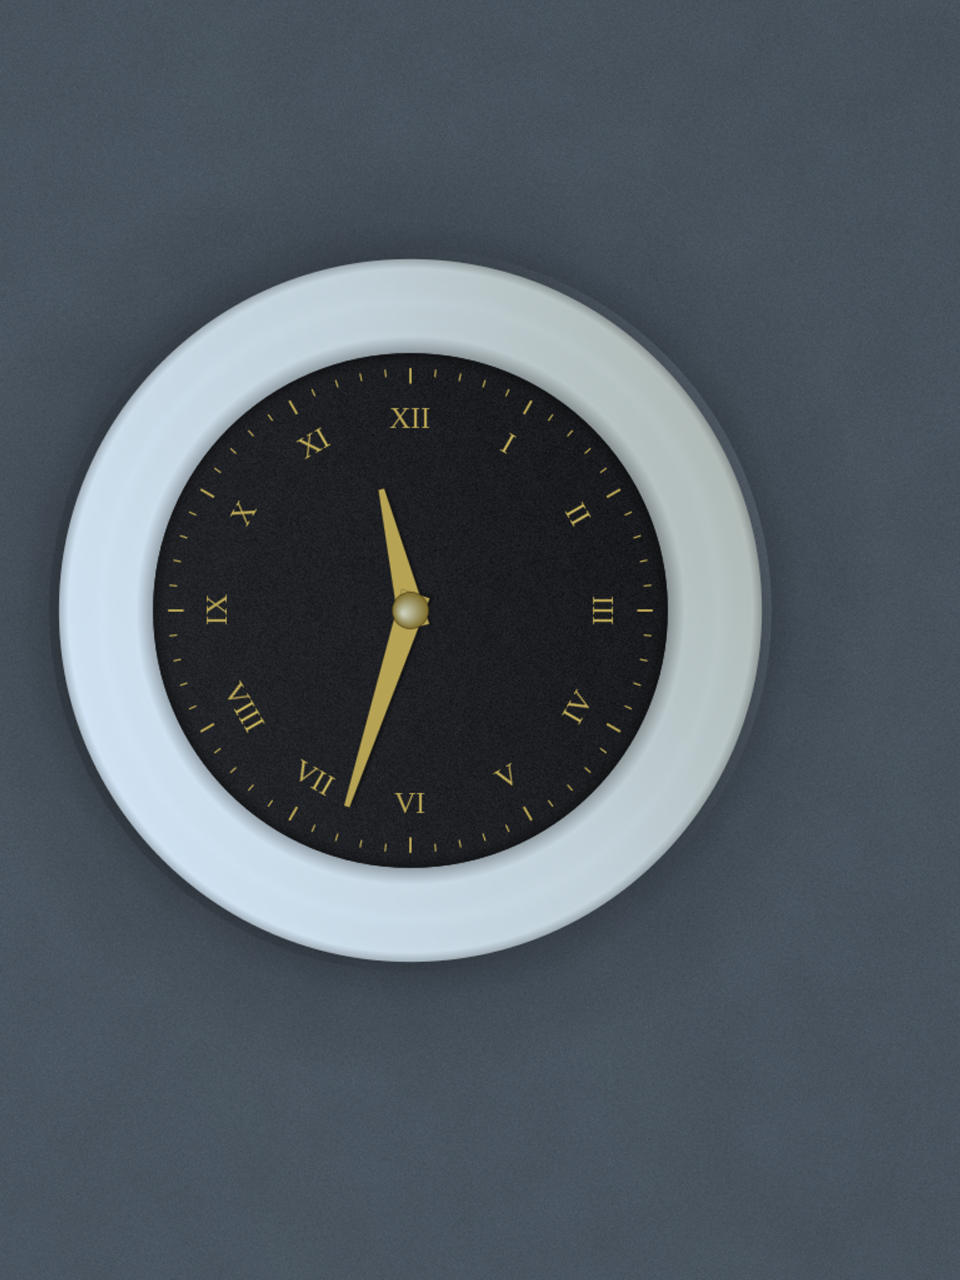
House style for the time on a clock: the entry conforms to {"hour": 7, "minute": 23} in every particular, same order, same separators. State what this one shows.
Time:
{"hour": 11, "minute": 33}
